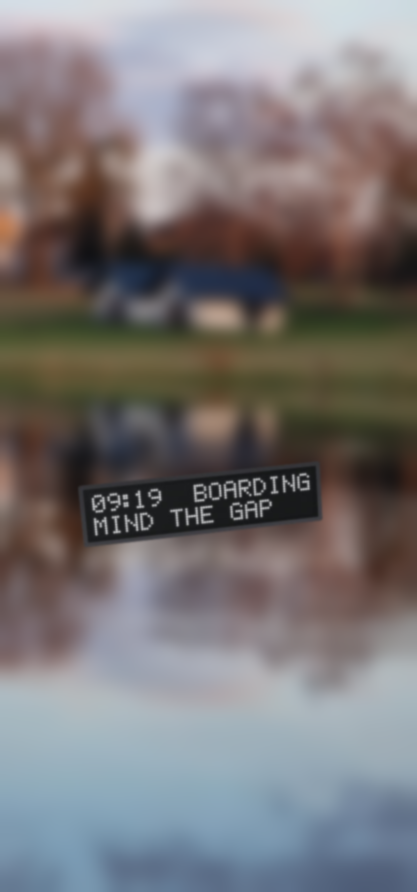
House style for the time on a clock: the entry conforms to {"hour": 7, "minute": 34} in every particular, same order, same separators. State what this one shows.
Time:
{"hour": 9, "minute": 19}
